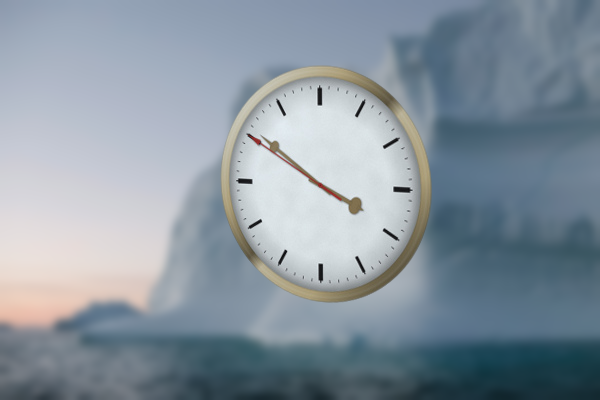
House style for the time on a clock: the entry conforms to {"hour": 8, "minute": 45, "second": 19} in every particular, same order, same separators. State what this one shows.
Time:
{"hour": 3, "minute": 50, "second": 50}
